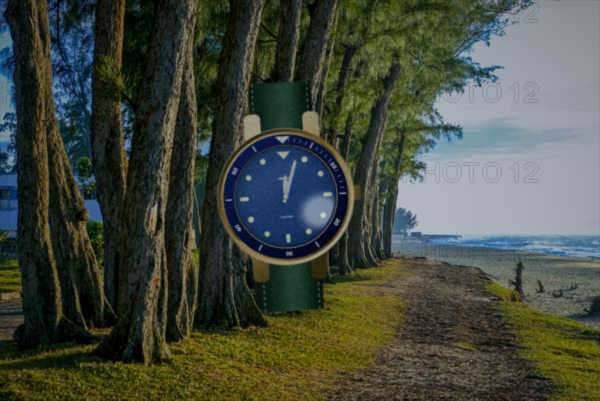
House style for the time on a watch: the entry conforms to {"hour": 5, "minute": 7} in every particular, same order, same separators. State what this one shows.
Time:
{"hour": 12, "minute": 3}
